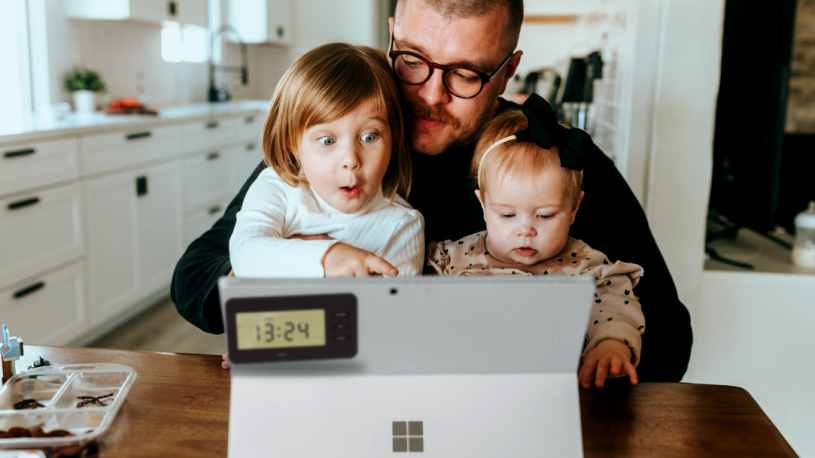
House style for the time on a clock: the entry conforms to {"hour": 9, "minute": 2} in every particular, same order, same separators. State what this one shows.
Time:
{"hour": 13, "minute": 24}
